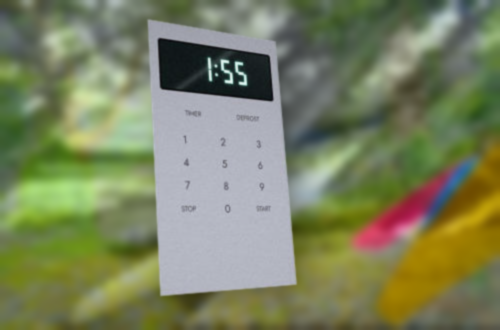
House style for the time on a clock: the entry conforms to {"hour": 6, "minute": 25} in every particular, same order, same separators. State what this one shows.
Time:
{"hour": 1, "minute": 55}
